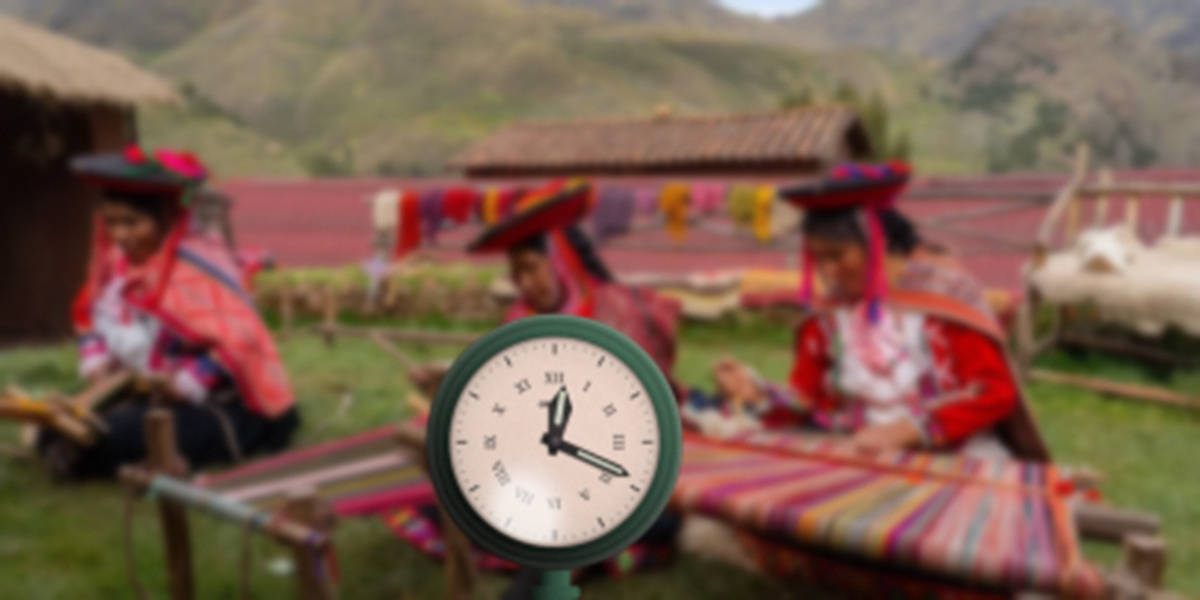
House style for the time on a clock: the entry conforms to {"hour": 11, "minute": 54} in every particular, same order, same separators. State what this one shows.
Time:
{"hour": 12, "minute": 19}
